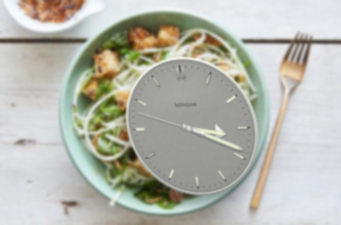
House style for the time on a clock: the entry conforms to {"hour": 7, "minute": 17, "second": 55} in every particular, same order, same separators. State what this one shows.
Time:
{"hour": 3, "minute": 18, "second": 48}
